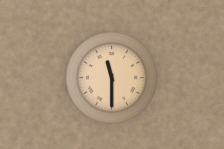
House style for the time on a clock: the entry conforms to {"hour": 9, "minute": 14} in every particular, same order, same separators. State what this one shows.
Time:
{"hour": 11, "minute": 30}
